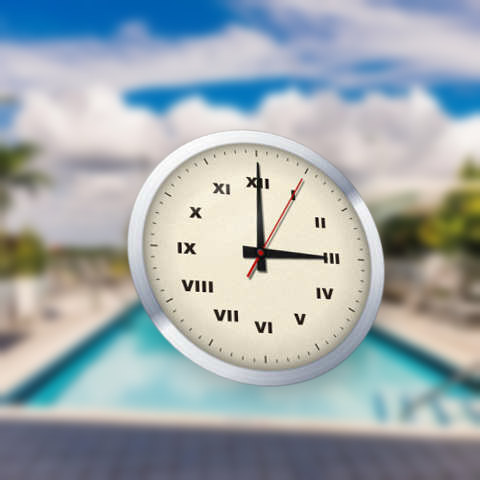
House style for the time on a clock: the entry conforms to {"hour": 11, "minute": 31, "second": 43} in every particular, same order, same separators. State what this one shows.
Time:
{"hour": 3, "minute": 0, "second": 5}
